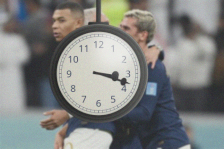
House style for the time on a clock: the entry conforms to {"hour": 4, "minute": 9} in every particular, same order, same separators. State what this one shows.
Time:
{"hour": 3, "minute": 18}
